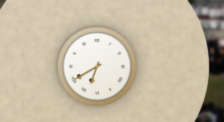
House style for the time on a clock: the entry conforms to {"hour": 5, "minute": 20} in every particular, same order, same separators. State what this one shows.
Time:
{"hour": 6, "minute": 40}
